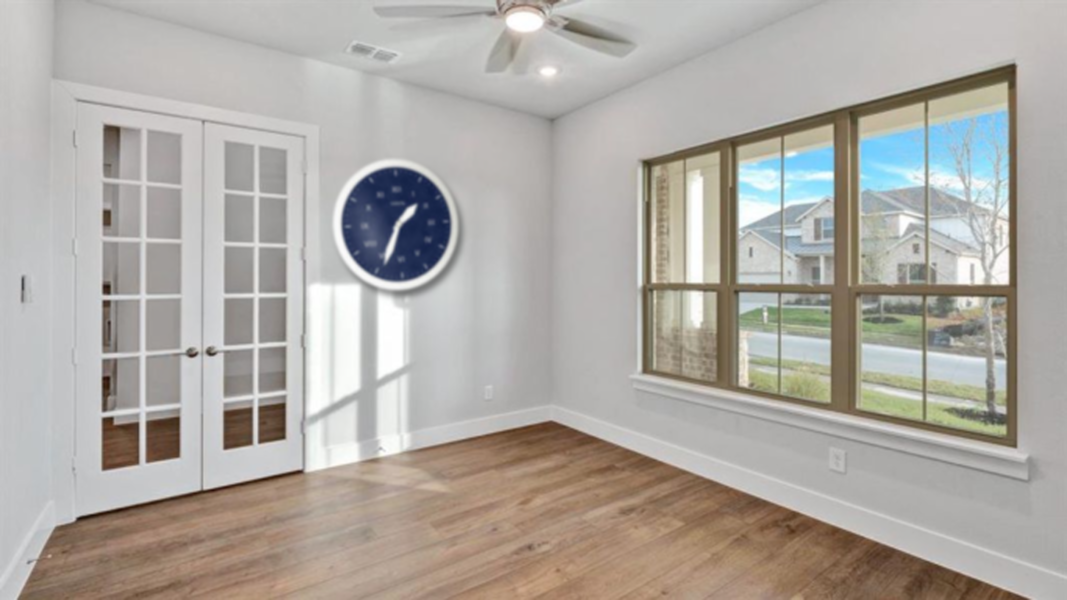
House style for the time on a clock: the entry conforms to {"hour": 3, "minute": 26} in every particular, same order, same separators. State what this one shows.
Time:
{"hour": 1, "minute": 34}
